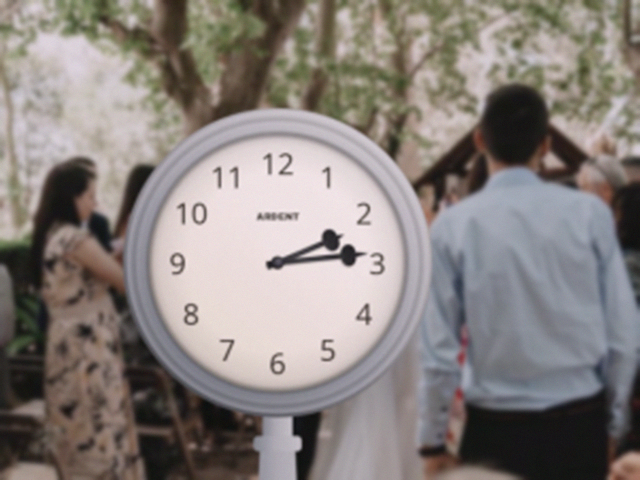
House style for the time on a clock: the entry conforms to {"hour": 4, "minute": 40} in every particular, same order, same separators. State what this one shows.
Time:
{"hour": 2, "minute": 14}
